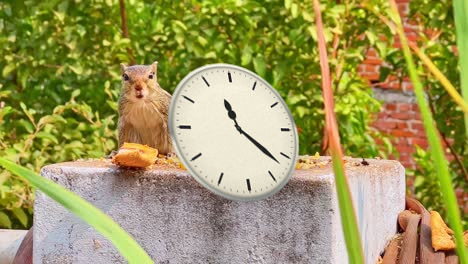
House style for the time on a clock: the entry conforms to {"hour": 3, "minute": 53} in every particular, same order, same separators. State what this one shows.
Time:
{"hour": 11, "minute": 22}
